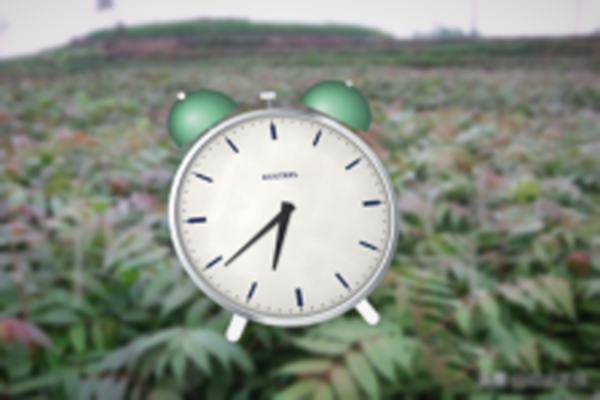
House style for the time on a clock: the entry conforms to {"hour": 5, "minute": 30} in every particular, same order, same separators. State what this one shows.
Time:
{"hour": 6, "minute": 39}
